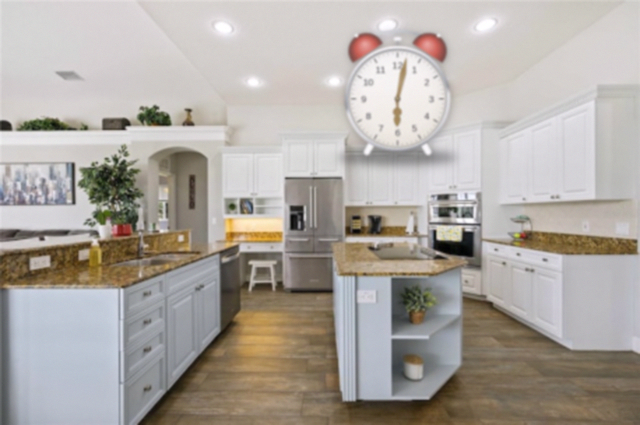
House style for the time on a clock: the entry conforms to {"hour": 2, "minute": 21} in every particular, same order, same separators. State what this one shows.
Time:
{"hour": 6, "minute": 2}
